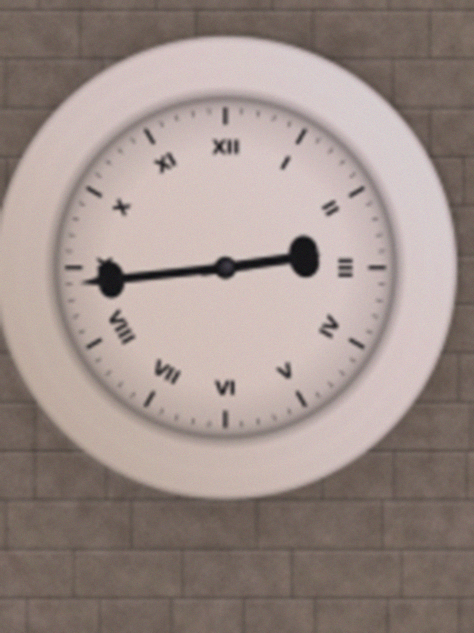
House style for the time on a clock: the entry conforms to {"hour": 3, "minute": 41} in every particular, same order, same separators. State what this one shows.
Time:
{"hour": 2, "minute": 44}
